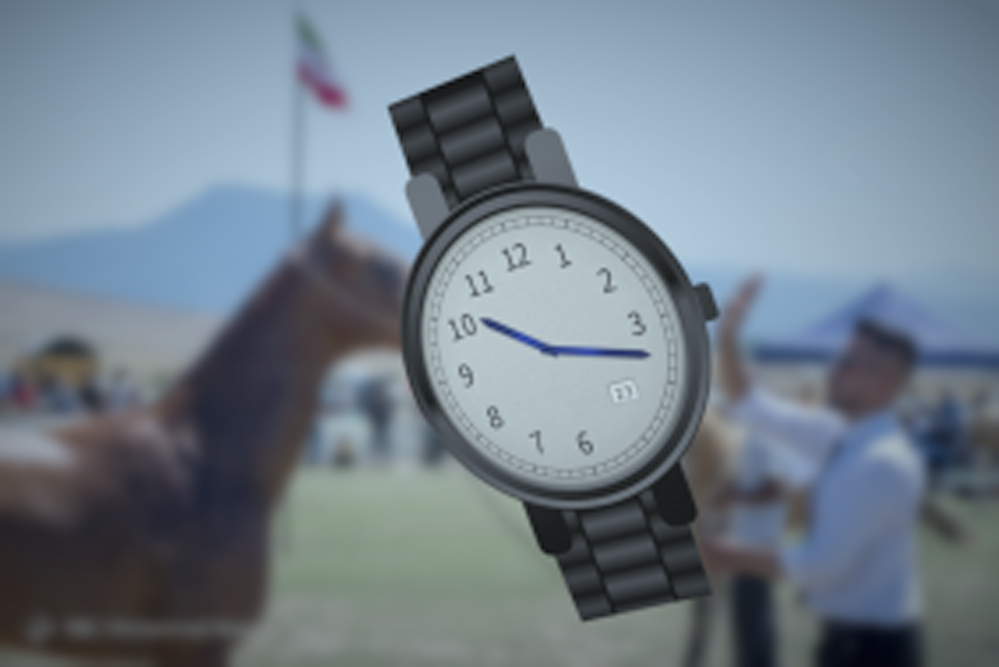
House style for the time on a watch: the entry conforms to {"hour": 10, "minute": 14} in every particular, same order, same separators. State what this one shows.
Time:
{"hour": 10, "minute": 18}
